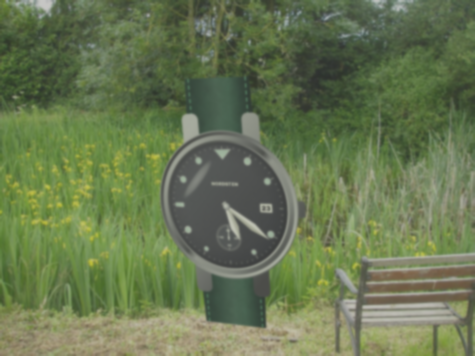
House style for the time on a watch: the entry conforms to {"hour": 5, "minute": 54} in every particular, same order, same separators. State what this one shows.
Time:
{"hour": 5, "minute": 21}
